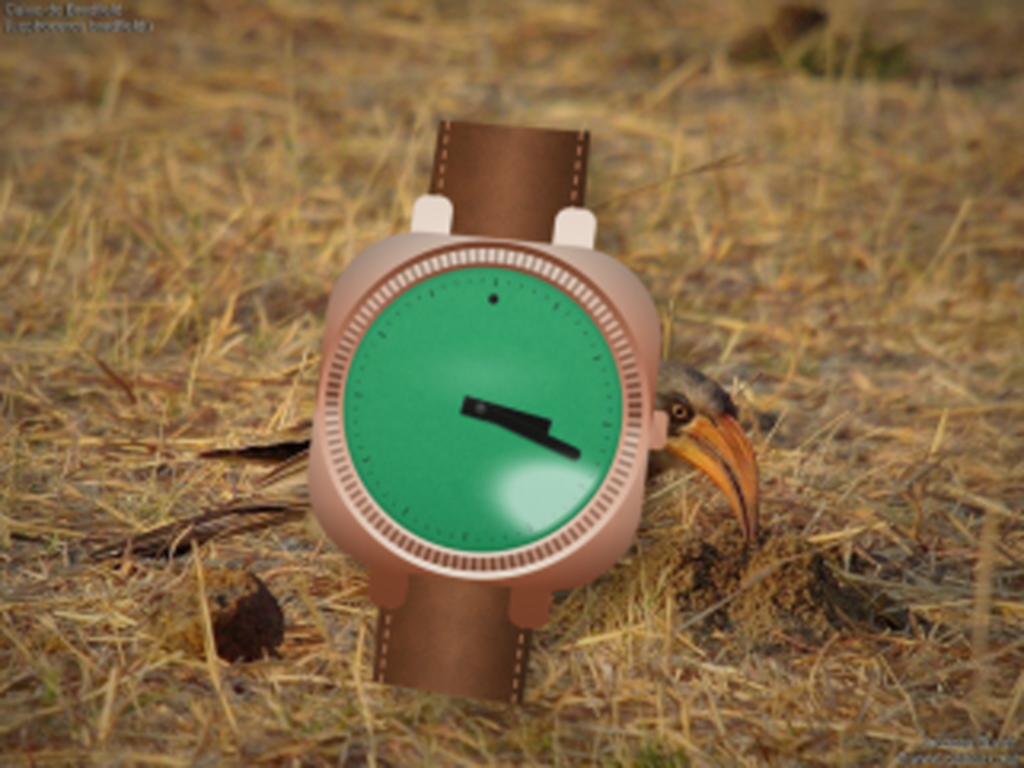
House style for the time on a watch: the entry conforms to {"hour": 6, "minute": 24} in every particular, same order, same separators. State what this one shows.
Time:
{"hour": 3, "minute": 18}
